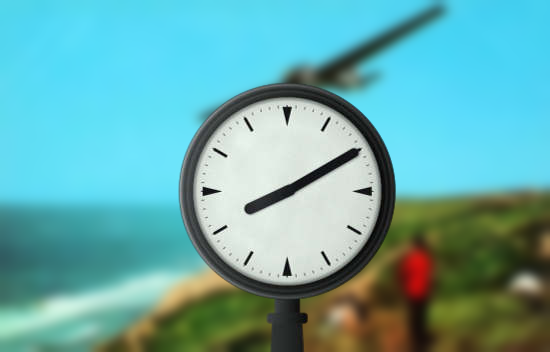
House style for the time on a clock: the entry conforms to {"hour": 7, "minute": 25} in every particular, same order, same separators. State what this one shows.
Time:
{"hour": 8, "minute": 10}
